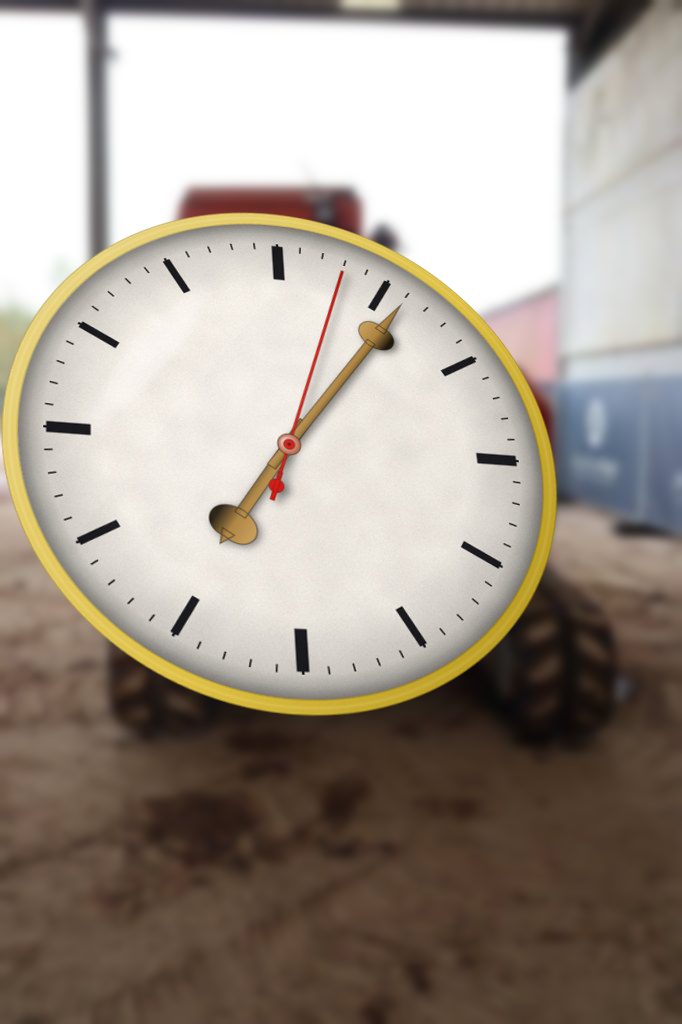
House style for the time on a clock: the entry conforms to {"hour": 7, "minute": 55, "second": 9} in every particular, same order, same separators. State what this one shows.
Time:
{"hour": 7, "minute": 6, "second": 3}
